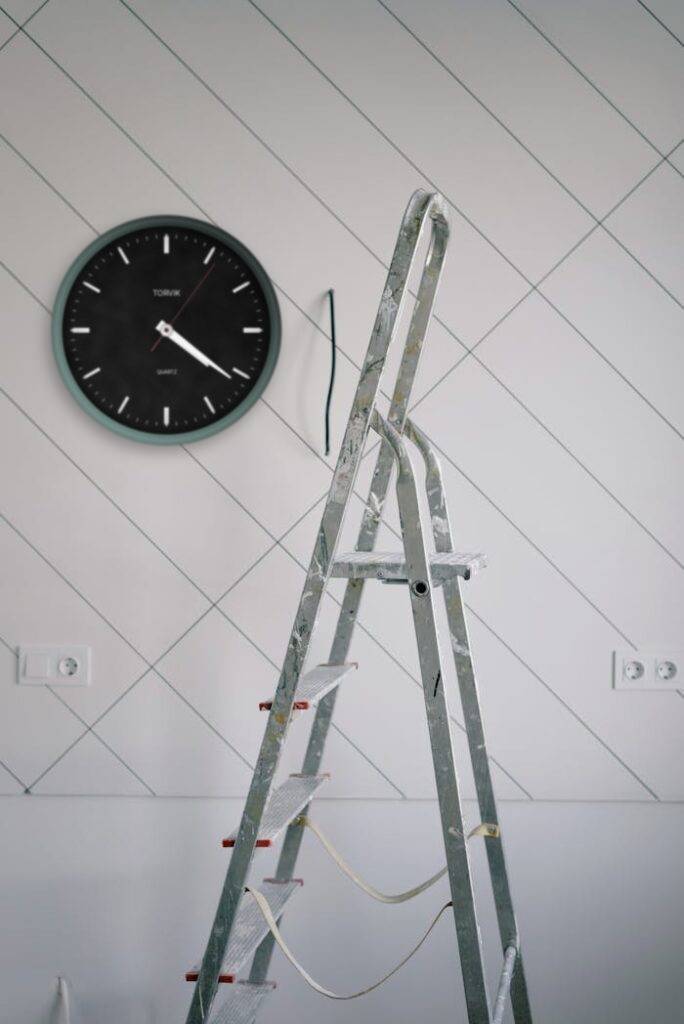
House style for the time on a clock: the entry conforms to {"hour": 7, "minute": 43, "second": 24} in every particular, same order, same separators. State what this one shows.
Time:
{"hour": 4, "minute": 21, "second": 6}
